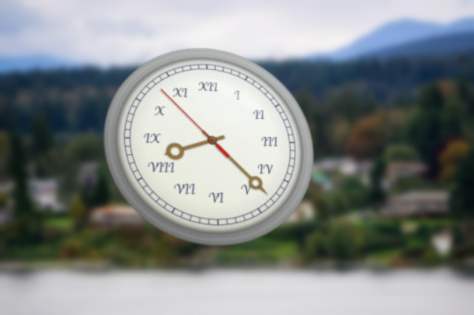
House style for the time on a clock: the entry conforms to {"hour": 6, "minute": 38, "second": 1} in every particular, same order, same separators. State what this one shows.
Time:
{"hour": 8, "minute": 22, "second": 53}
